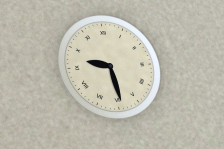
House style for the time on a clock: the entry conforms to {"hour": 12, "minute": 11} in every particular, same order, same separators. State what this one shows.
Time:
{"hour": 9, "minute": 29}
